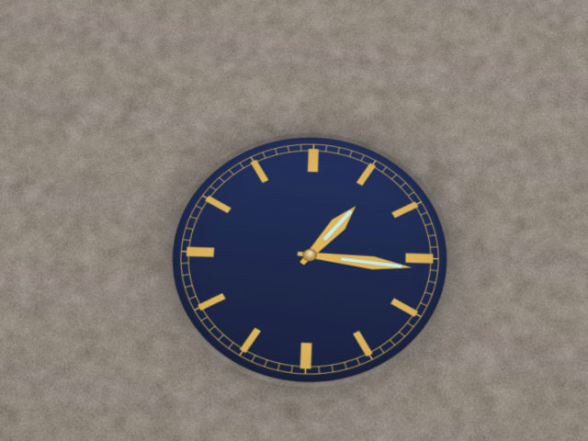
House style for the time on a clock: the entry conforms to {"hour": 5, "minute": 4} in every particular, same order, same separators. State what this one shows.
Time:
{"hour": 1, "minute": 16}
